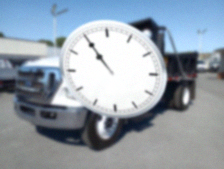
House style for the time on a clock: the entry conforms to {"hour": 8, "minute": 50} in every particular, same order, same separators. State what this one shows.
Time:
{"hour": 10, "minute": 55}
